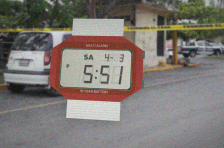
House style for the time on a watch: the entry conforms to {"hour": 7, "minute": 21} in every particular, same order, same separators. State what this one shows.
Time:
{"hour": 5, "minute": 51}
